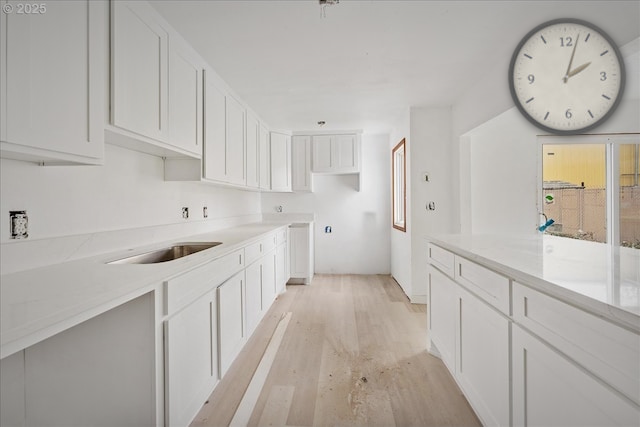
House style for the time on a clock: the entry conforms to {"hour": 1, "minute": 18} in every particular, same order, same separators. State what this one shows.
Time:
{"hour": 2, "minute": 3}
